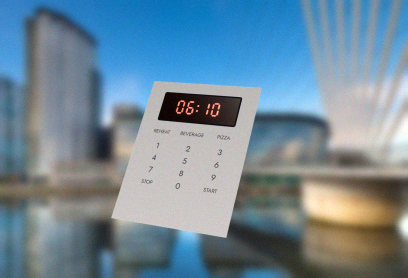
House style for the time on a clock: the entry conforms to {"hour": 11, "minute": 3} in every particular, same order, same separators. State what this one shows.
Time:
{"hour": 6, "minute": 10}
